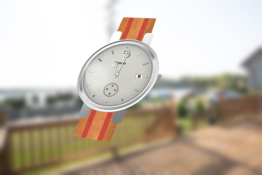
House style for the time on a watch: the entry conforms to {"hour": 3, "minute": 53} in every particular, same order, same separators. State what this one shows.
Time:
{"hour": 11, "minute": 1}
